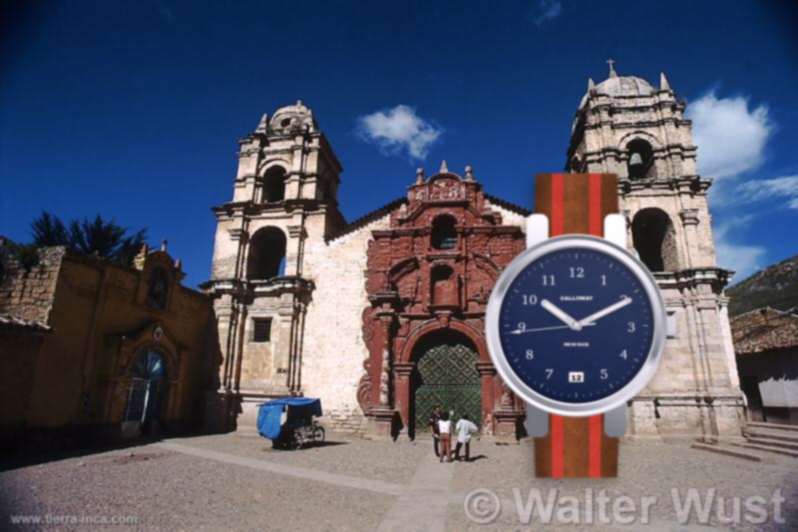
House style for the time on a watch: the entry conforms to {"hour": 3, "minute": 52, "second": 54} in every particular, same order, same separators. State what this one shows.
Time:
{"hour": 10, "minute": 10, "second": 44}
